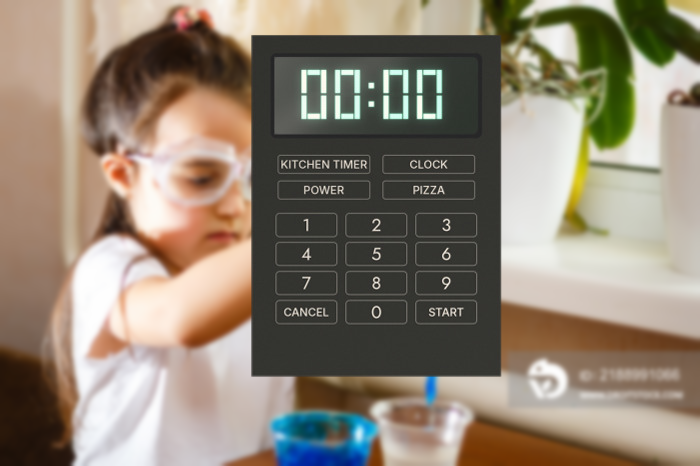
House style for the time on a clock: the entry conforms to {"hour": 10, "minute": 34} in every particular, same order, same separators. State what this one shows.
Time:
{"hour": 0, "minute": 0}
